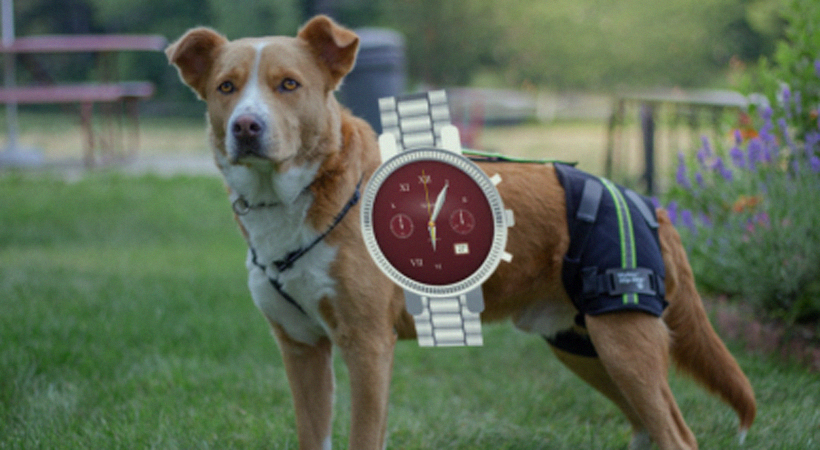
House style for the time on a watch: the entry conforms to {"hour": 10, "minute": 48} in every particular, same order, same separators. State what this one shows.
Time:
{"hour": 6, "minute": 5}
